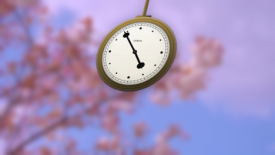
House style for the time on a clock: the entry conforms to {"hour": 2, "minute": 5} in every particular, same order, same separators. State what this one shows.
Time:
{"hour": 4, "minute": 54}
